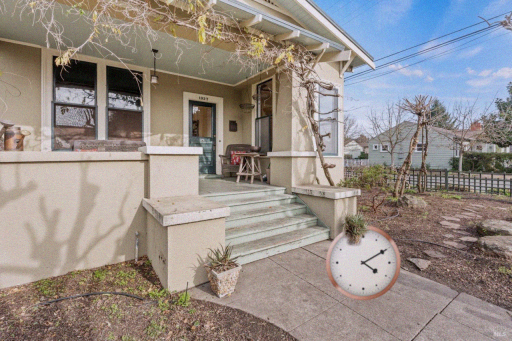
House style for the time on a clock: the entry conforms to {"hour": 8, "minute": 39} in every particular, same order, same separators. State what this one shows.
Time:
{"hour": 4, "minute": 10}
